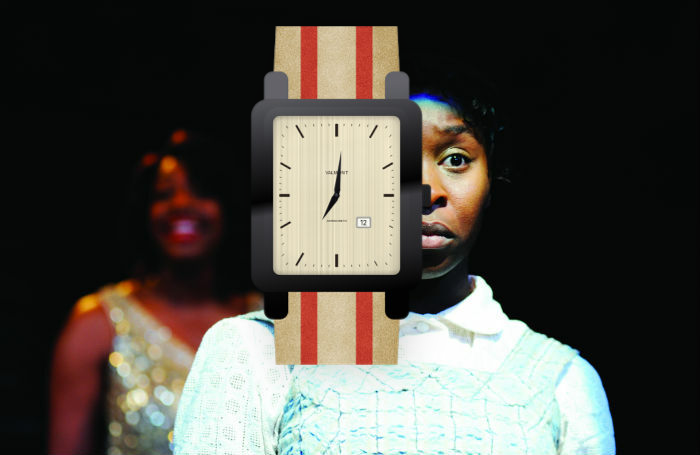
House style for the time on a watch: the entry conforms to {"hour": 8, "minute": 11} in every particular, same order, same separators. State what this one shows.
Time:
{"hour": 7, "minute": 1}
